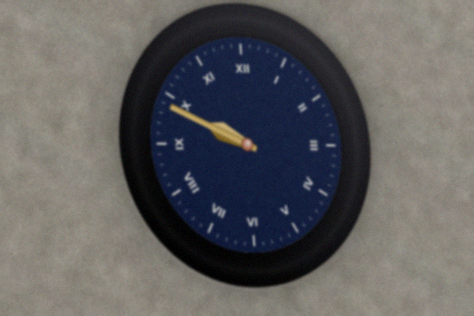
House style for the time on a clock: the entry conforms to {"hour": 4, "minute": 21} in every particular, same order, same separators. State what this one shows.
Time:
{"hour": 9, "minute": 49}
